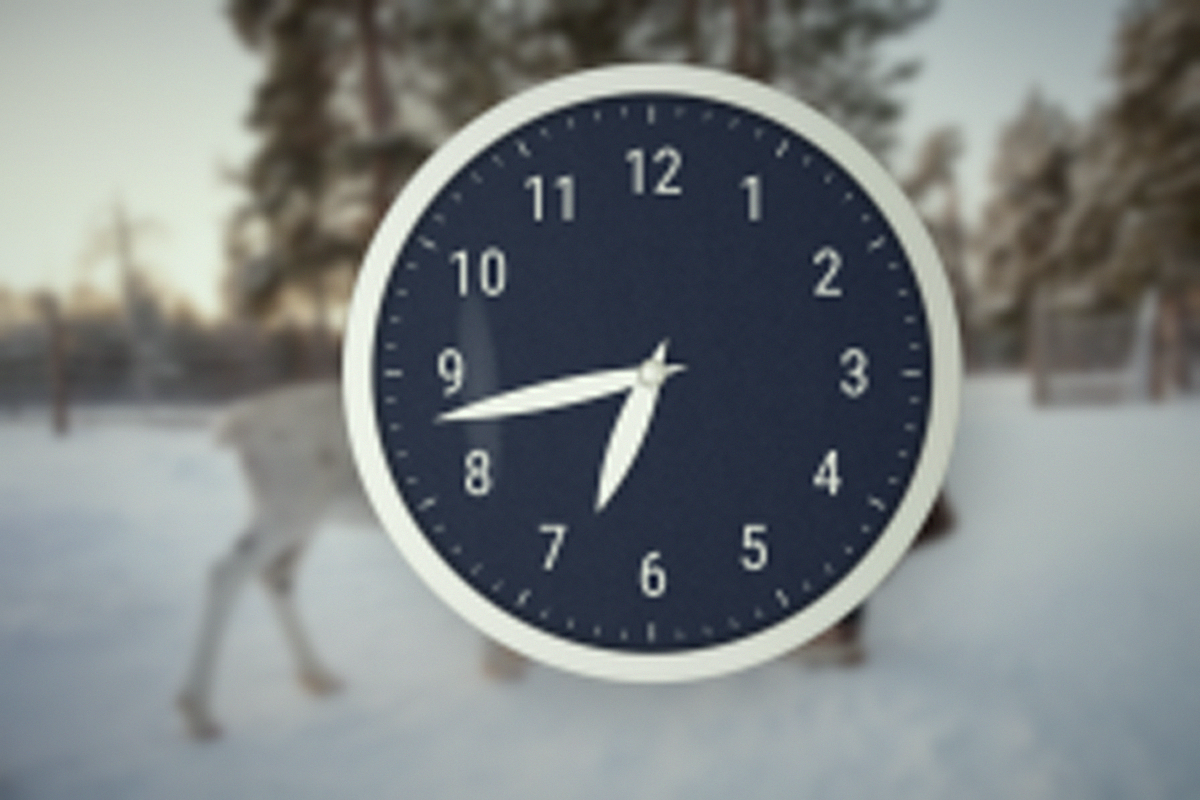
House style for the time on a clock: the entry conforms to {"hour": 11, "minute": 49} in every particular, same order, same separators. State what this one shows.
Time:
{"hour": 6, "minute": 43}
